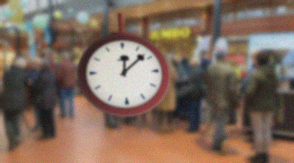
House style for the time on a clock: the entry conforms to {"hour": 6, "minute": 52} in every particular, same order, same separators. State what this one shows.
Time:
{"hour": 12, "minute": 8}
